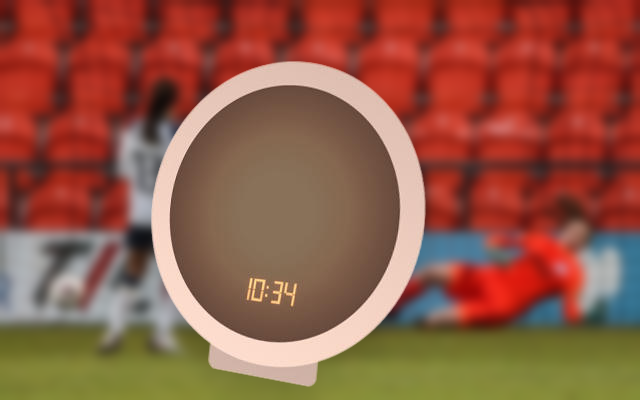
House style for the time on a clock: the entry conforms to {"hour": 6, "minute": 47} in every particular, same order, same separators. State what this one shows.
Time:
{"hour": 10, "minute": 34}
